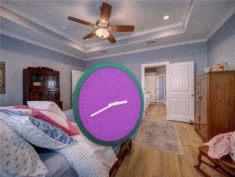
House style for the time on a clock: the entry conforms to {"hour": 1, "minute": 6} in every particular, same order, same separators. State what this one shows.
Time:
{"hour": 2, "minute": 41}
